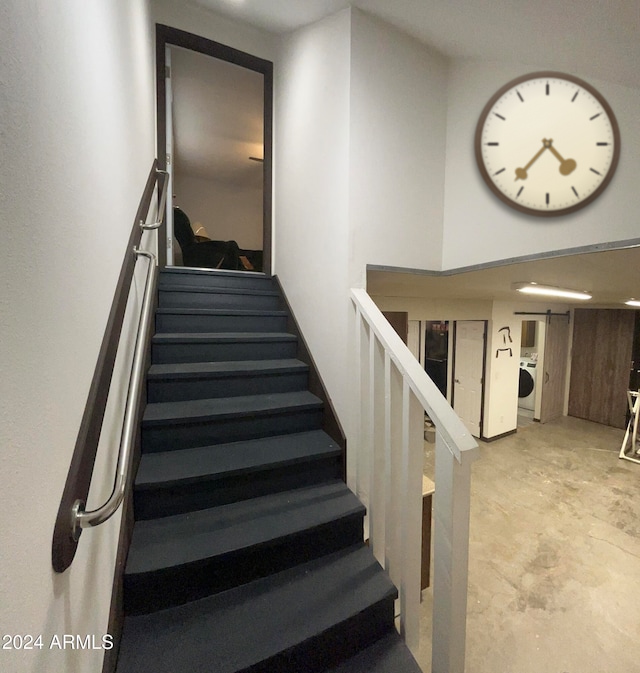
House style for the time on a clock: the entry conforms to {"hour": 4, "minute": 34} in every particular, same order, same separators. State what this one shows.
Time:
{"hour": 4, "minute": 37}
